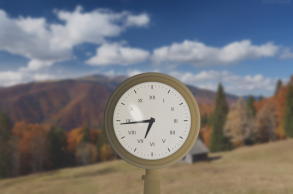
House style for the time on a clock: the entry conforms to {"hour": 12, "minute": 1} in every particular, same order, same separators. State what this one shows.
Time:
{"hour": 6, "minute": 44}
